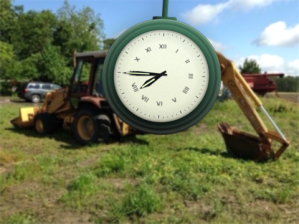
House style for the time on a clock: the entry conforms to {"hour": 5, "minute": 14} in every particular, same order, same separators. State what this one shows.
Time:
{"hour": 7, "minute": 45}
